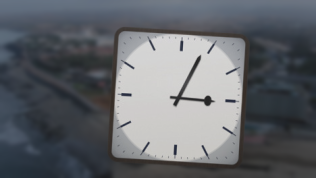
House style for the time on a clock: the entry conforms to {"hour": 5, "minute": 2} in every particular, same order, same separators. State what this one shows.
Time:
{"hour": 3, "minute": 4}
